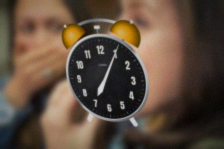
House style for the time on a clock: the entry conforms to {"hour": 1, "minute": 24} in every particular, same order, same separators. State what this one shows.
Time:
{"hour": 7, "minute": 5}
